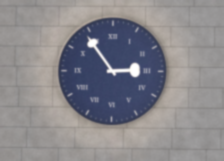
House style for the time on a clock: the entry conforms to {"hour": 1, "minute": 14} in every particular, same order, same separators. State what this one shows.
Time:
{"hour": 2, "minute": 54}
